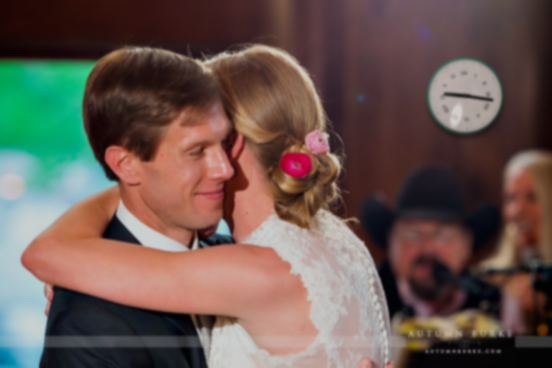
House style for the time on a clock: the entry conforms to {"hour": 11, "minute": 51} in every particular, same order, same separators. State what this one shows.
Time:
{"hour": 9, "minute": 17}
